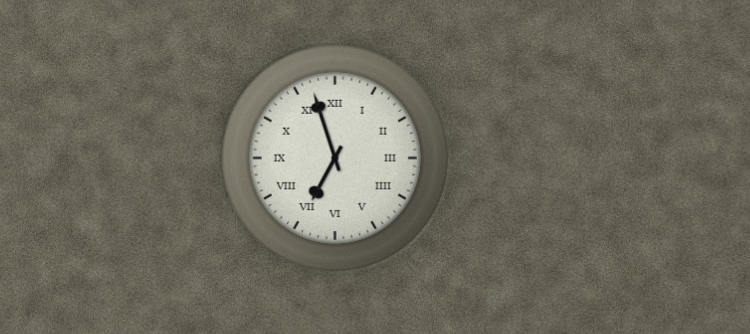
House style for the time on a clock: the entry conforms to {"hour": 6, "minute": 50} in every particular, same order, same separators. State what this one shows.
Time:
{"hour": 6, "minute": 57}
